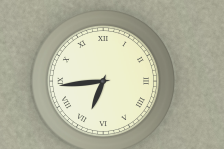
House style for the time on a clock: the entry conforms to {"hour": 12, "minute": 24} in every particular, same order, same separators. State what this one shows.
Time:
{"hour": 6, "minute": 44}
